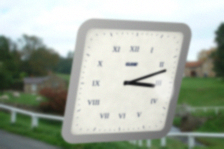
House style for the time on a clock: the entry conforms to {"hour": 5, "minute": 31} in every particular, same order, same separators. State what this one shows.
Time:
{"hour": 3, "minute": 12}
